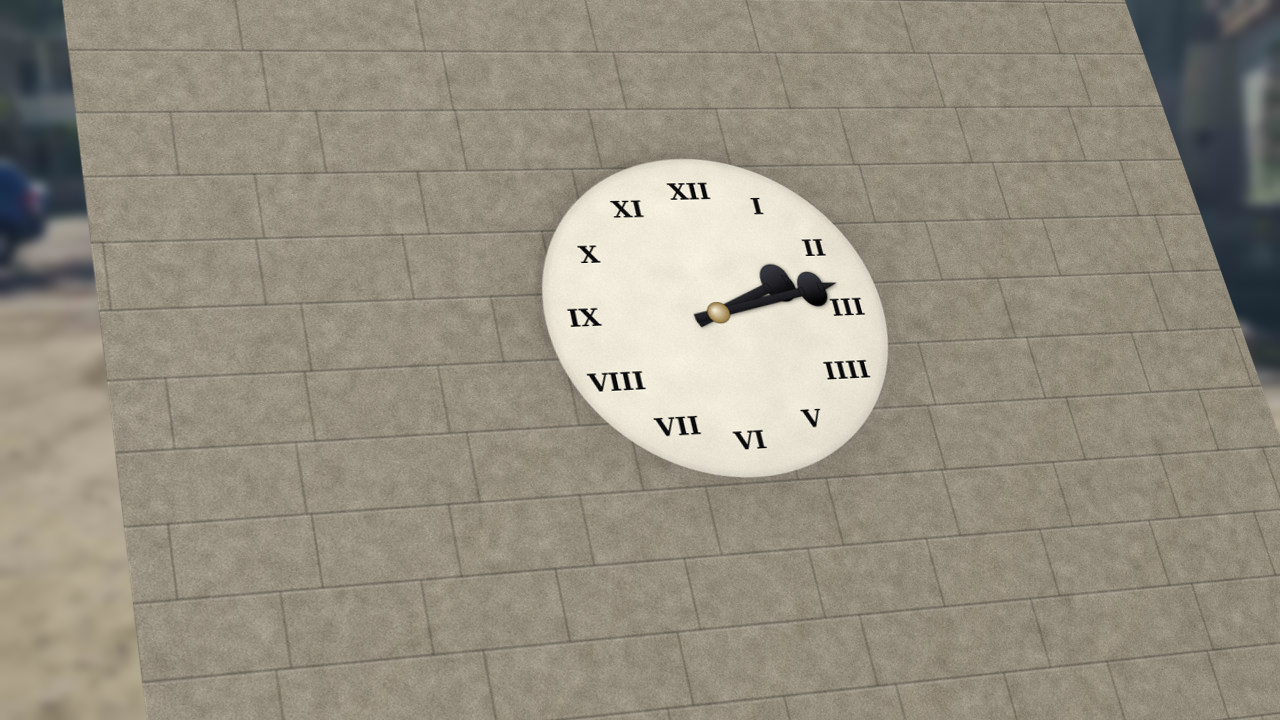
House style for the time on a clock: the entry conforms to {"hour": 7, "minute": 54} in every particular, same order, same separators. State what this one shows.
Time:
{"hour": 2, "minute": 13}
